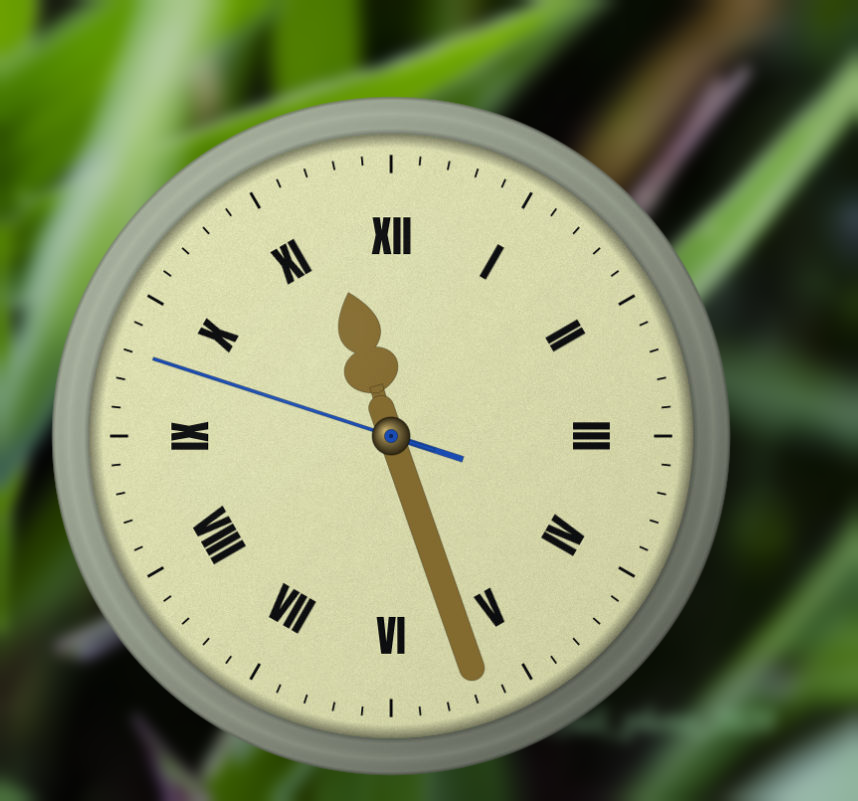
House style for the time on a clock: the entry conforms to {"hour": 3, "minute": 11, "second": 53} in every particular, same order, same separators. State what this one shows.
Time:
{"hour": 11, "minute": 26, "second": 48}
